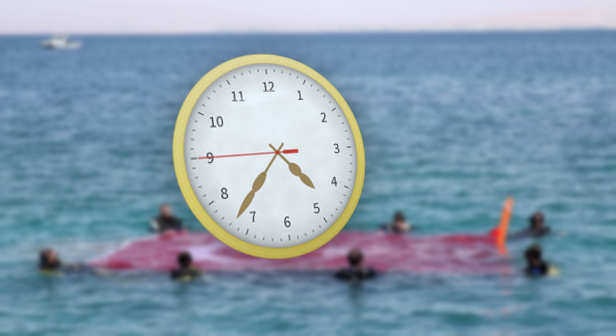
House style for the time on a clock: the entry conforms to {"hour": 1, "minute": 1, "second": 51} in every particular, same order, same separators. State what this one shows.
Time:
{"hour": 4, "minute": 36, "second": 45}
